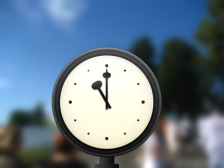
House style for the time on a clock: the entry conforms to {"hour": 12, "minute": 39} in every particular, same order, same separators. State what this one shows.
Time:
{"hour": 11, "minute": 0}
